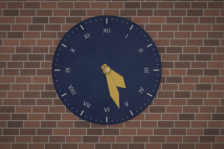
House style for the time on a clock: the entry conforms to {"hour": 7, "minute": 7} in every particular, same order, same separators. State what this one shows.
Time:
{"hour": 4, "minute": 27}
